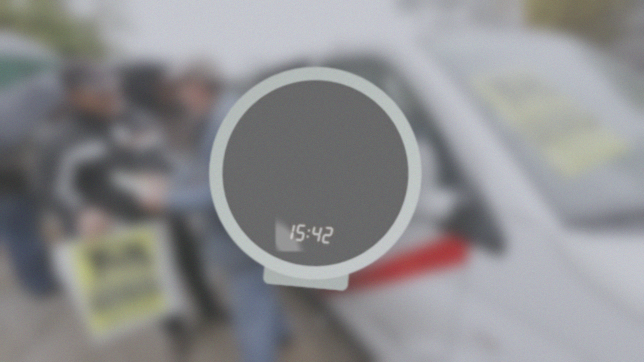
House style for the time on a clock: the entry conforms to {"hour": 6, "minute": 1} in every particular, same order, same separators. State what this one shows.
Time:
{"hour": 15, "minute": 42}
